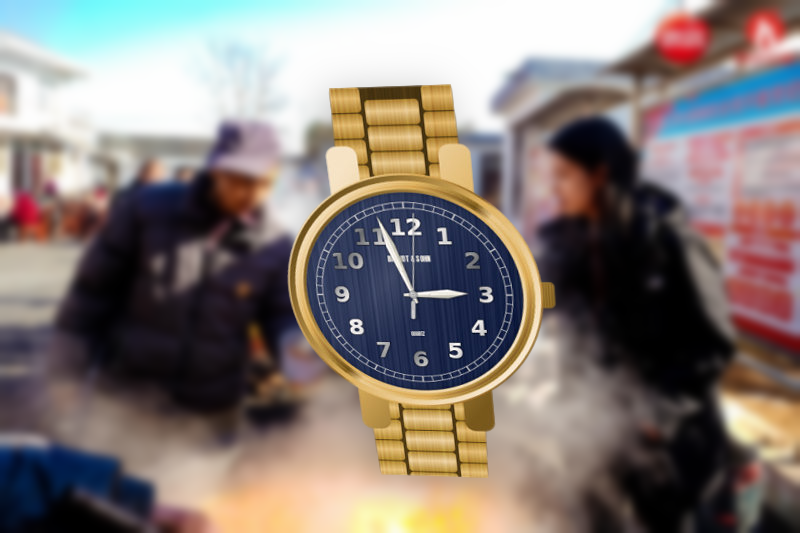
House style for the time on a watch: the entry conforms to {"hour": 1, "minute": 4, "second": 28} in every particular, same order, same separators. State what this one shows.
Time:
{"hour": 2, "minute": 57, "second": 1}
